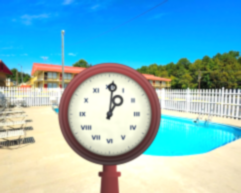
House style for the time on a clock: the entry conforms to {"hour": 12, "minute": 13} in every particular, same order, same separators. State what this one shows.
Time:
{"hour": 1, "minute": 1}
